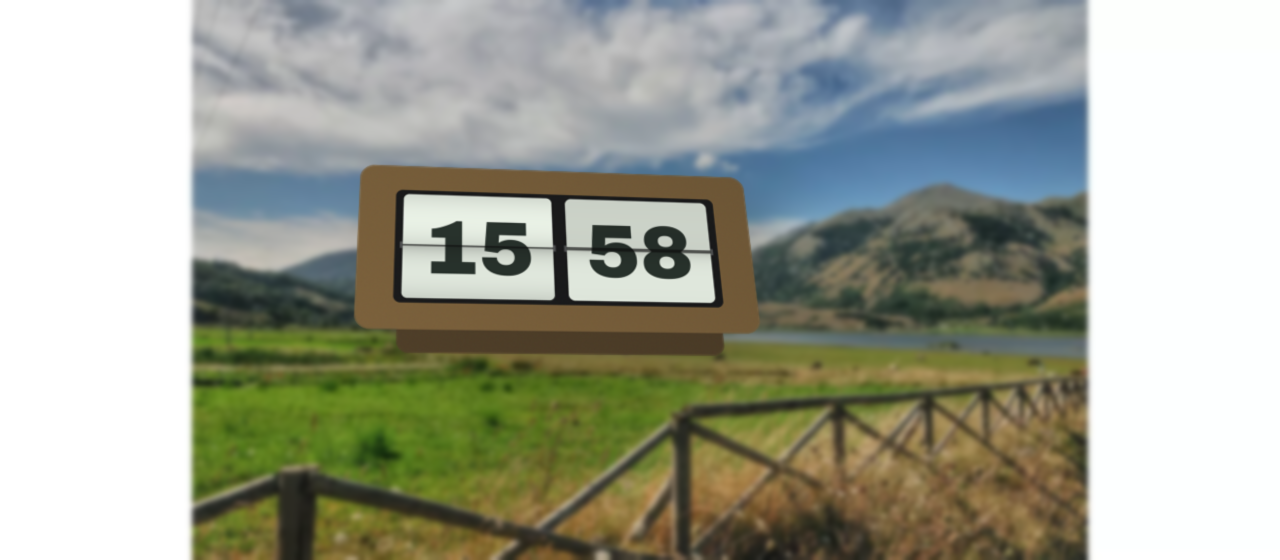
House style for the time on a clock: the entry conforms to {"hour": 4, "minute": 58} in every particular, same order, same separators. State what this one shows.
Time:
{"hour": 15, "minute": 58}
